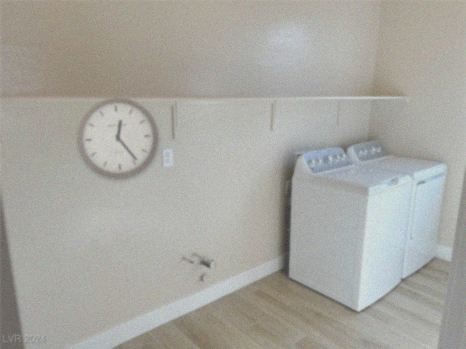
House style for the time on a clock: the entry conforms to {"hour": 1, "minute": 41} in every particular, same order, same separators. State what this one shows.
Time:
{"hour": 12, "minute": 24}
